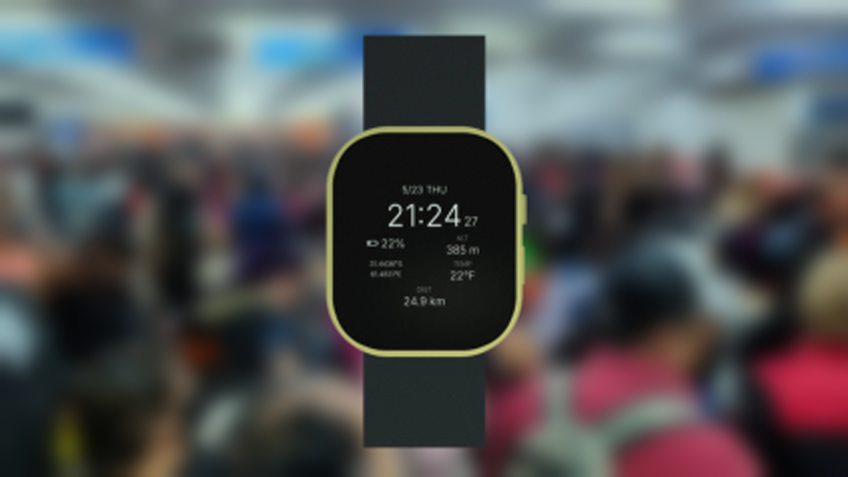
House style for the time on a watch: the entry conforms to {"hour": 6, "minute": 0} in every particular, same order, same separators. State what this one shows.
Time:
{"hour": 21, "minute": 24}
